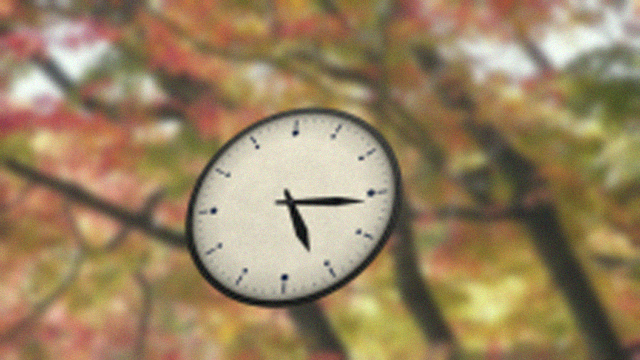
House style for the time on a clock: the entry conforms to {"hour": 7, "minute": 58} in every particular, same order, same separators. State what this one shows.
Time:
{"hour": 5, "minute": 16}
